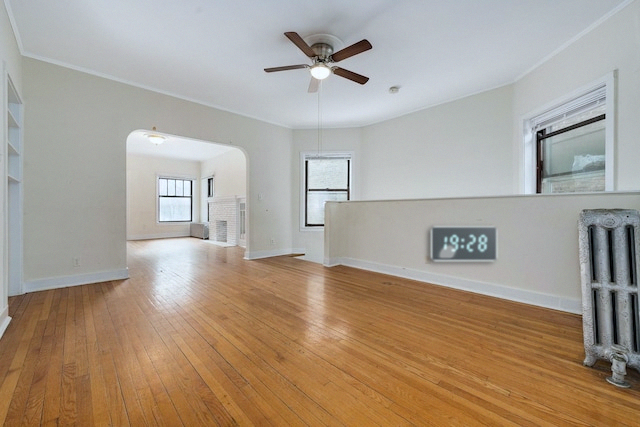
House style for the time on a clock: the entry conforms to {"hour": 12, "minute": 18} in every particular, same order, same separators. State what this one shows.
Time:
{"hour": 19, "minute": 28}
